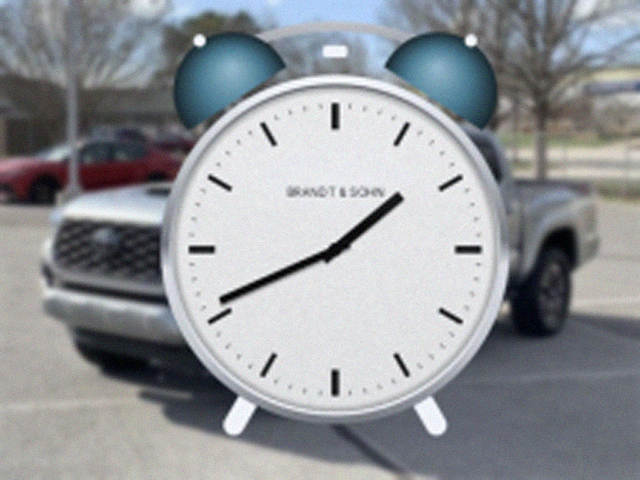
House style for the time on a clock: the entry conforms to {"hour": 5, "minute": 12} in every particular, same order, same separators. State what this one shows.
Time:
{"hour": 1, "minute": 41}
